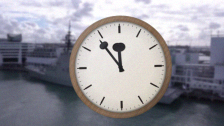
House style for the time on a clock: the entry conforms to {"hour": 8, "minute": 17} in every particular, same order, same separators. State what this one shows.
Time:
{"hour": 11, "minute": 54}
